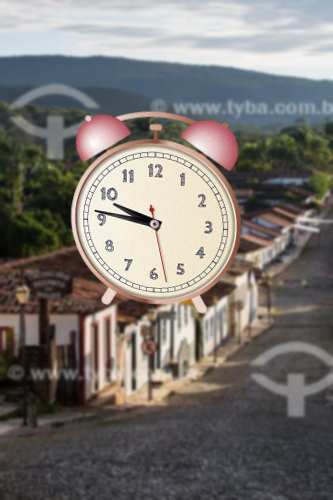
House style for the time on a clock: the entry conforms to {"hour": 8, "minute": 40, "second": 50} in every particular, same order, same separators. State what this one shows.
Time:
{"hour": 9, "minute": 46, "second": 28}
